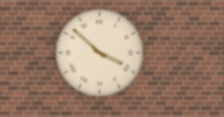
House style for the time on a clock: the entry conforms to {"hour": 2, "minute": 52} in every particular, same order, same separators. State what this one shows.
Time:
{"hour": 3, "minute": 52}
